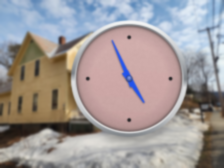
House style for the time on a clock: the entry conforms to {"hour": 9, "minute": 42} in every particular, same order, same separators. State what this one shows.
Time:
{"hour": 4, "minute": 56}
